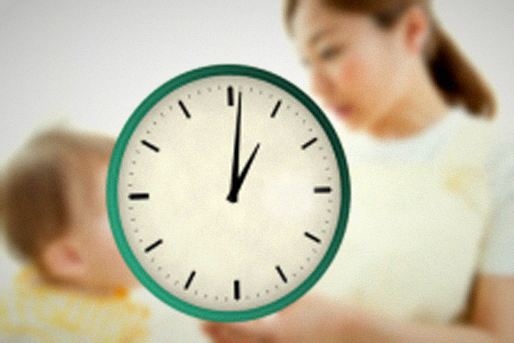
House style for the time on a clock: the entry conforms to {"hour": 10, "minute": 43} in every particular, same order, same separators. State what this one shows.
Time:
{"hour": 1, "minute": 1}
